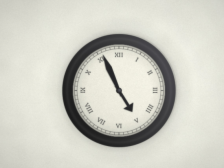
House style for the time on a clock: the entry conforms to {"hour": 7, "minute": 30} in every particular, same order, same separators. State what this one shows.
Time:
{"hour": 4, "minute": 56}
